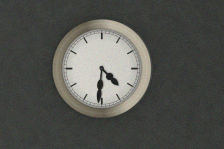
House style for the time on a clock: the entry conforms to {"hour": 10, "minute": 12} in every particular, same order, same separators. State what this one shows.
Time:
{"hour": 4, "minute": 31}
